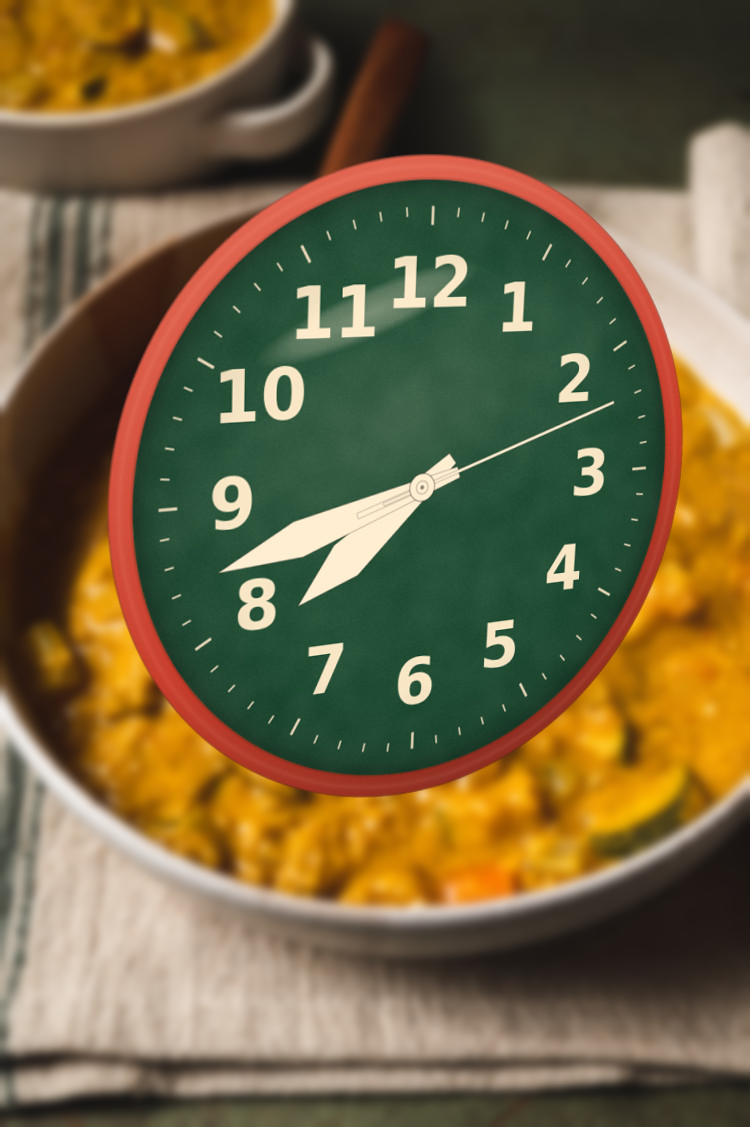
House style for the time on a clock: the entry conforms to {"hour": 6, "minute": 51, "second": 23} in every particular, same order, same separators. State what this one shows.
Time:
{"hour": 7, "minute": 42, "second": 12}
